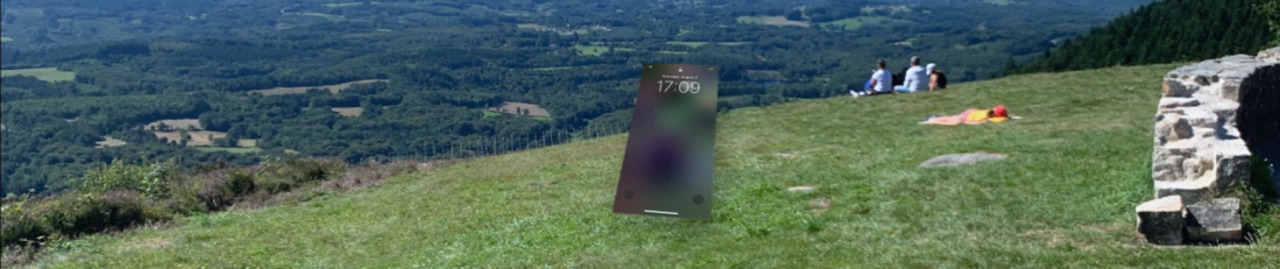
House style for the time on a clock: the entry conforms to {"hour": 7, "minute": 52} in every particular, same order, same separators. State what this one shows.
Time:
{"hour": 17, "minute": 9}
